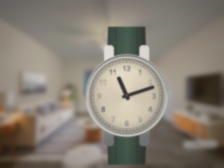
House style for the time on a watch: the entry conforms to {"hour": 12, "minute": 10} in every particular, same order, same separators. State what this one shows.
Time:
{"hour": 11, "minute": 12}
